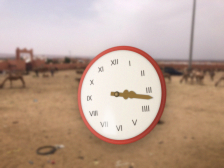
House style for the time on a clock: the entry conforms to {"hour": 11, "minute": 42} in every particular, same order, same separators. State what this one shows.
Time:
{"hour": 3, "minute": 17}
